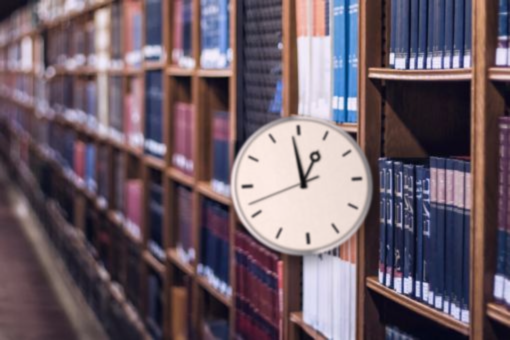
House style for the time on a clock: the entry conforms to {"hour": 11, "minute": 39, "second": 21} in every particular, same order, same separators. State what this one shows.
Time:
{"hour": 12, "minute": 58, "second": 42}
